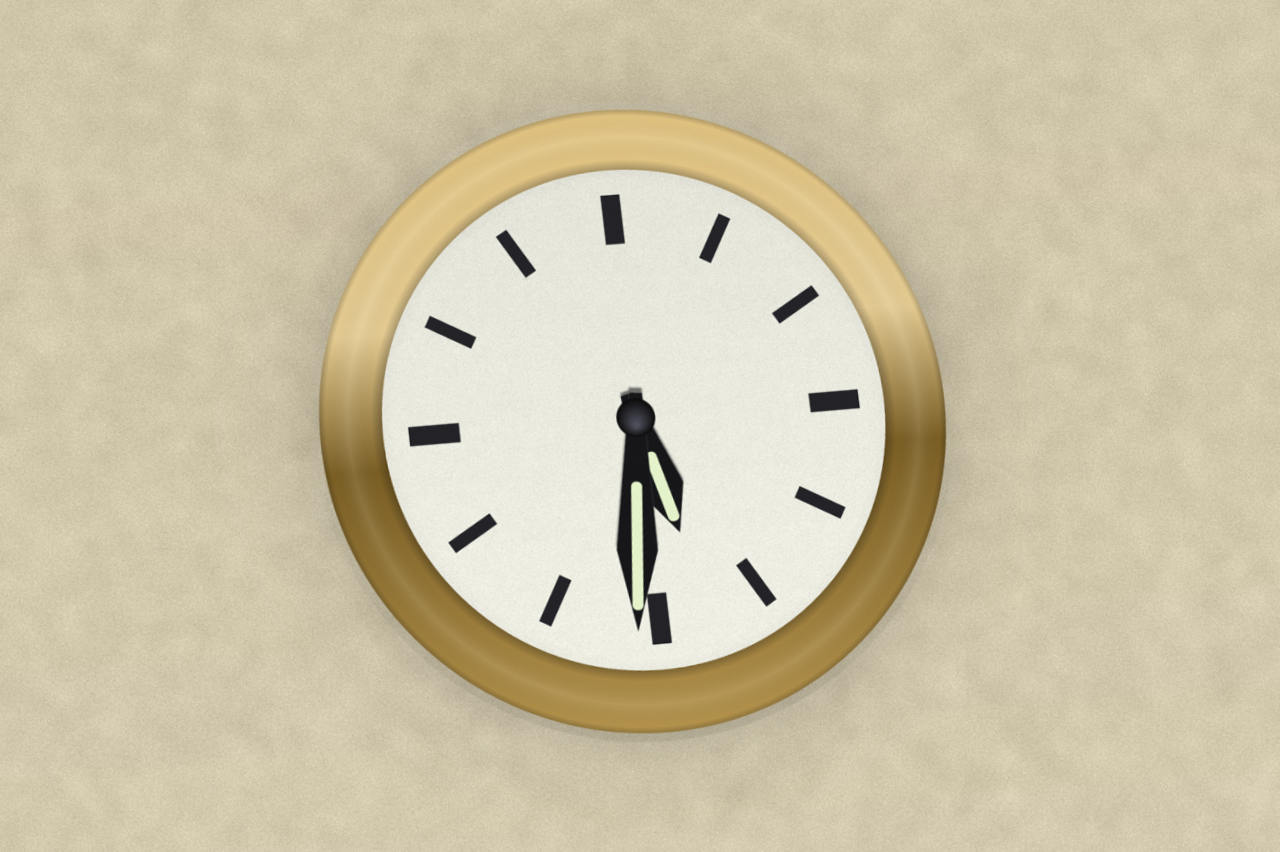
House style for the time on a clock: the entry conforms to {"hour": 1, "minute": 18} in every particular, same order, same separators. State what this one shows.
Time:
{"hour": 5, "minute": 31}
